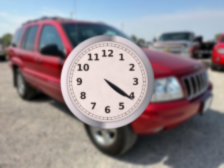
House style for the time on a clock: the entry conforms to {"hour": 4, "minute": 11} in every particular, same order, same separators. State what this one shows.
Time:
{"hour": 4, "minute": 21}
